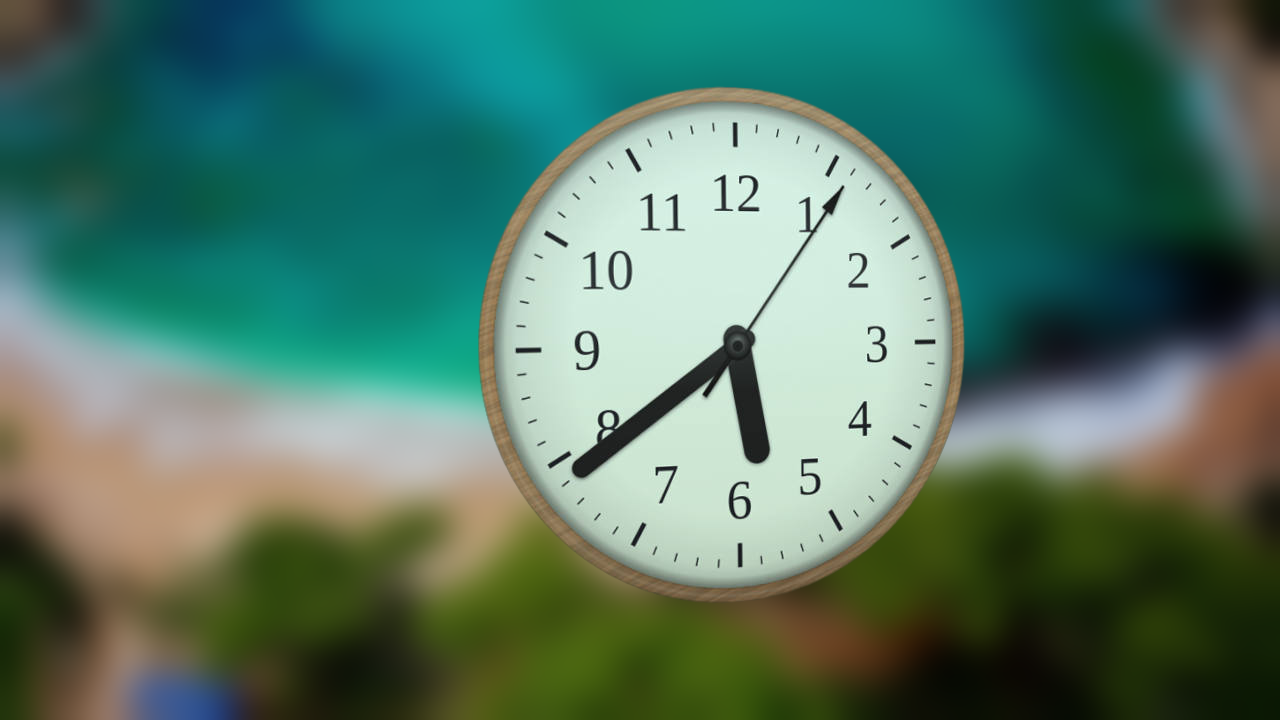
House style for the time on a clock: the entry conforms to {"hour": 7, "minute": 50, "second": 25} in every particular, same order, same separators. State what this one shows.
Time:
{"hour": 5, "minute": 39, "second": 6}
